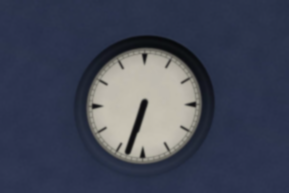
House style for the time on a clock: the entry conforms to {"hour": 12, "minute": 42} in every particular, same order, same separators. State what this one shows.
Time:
{"hour": 6, "minute": 33}
